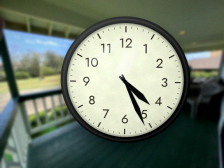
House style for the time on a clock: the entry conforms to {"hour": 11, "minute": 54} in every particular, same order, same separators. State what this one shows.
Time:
{"hour": 4, "minute": 26}
